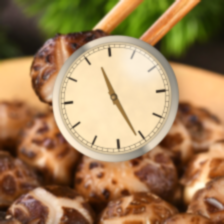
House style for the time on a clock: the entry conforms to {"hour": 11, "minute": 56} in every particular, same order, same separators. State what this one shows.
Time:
{"hour": 11, "minute": 26}
